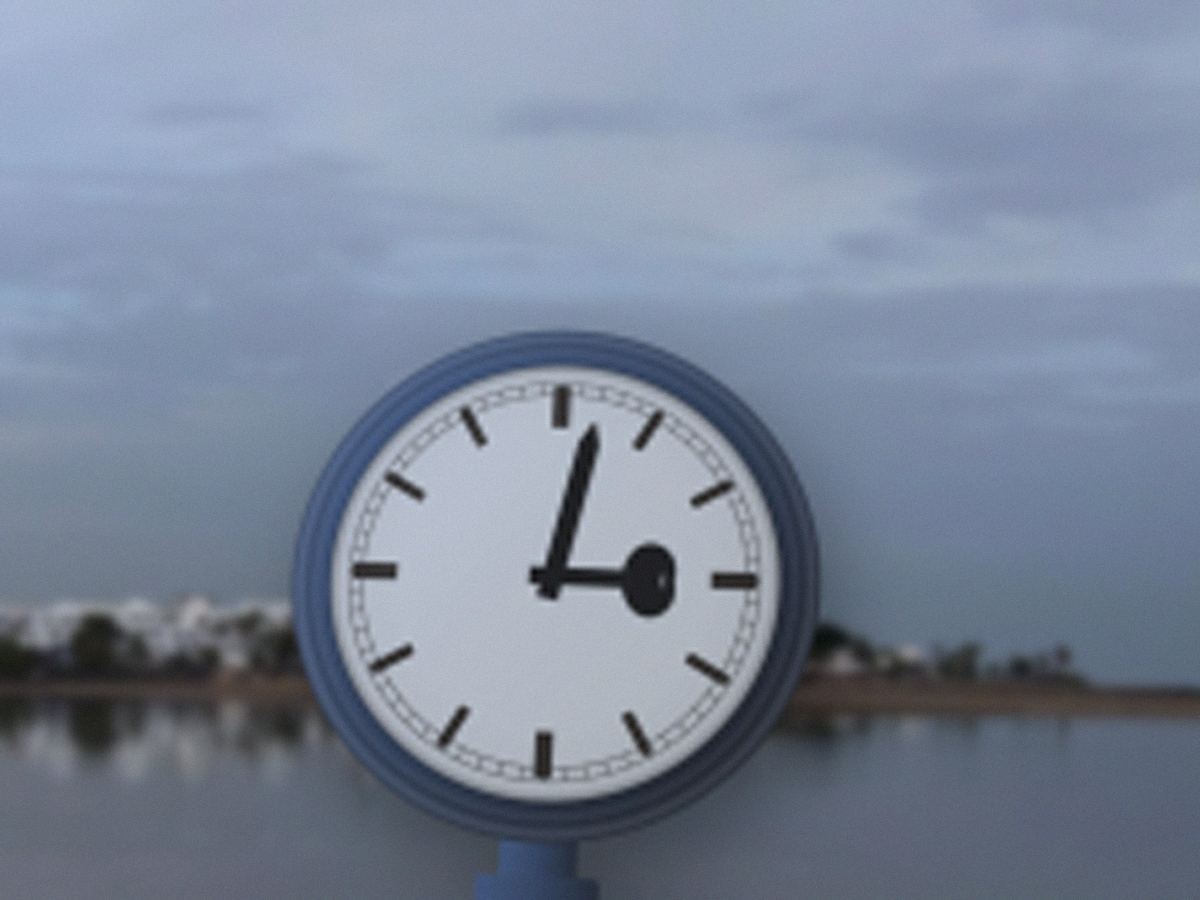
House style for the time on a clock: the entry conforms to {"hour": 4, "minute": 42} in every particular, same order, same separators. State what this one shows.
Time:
{"hour": 3, "minute": 2}
